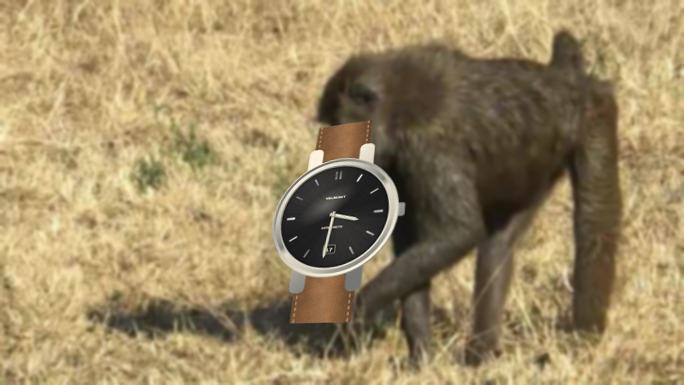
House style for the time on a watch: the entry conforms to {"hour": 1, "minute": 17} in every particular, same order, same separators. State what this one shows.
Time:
{"hour": 3, "minute": 31}
